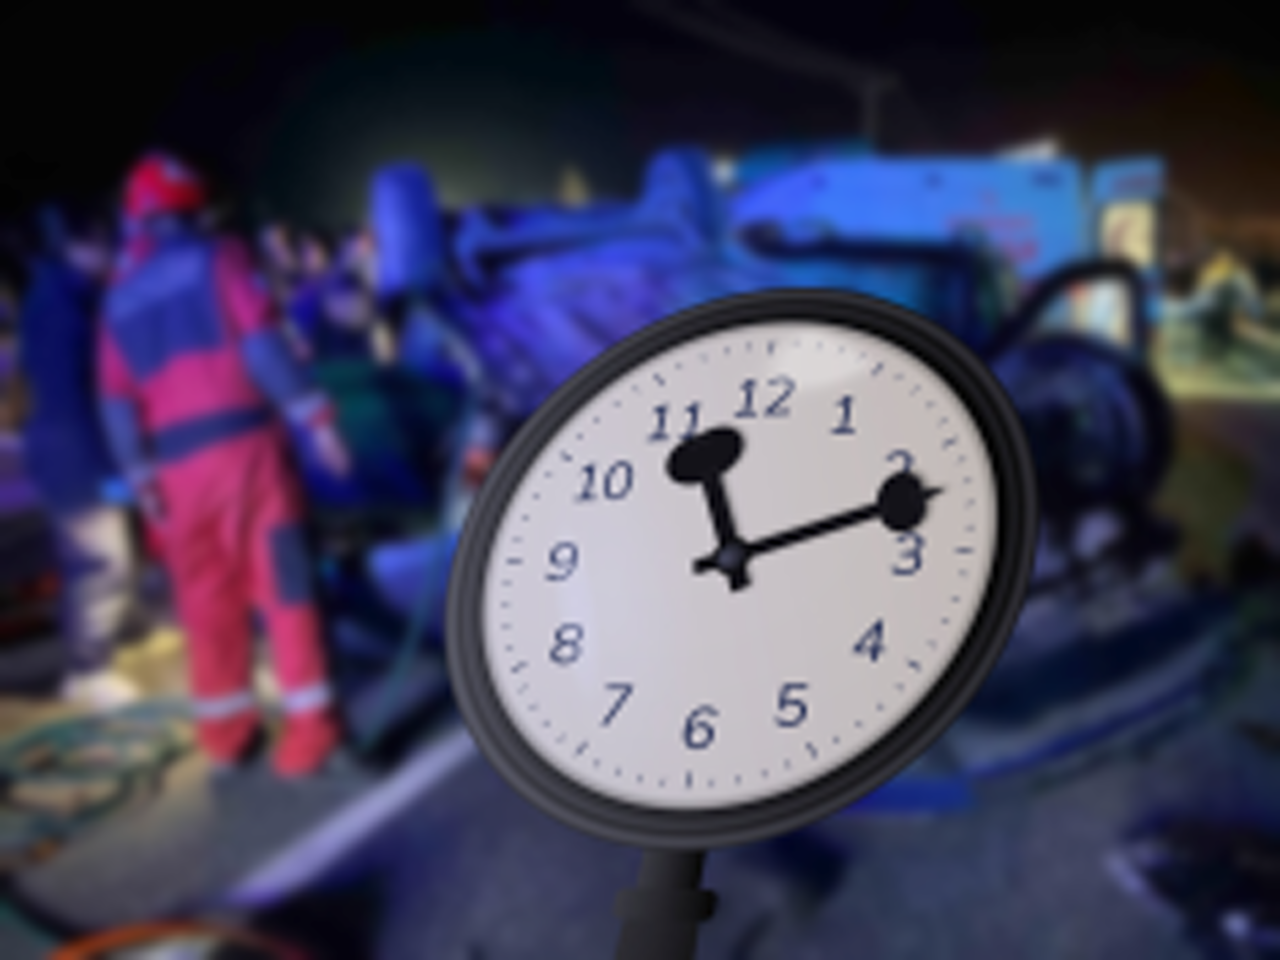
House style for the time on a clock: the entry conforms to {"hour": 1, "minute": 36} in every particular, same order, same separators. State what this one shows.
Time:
{"hour": 11, "minute": 12}
